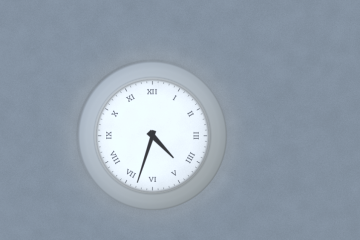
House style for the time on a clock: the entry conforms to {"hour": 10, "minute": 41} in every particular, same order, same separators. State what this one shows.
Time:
{"hour": 4, "minute": 33}
